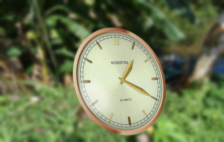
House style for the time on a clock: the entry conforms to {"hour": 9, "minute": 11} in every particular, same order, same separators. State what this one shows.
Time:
{"hour": 1, "minute": 20}
